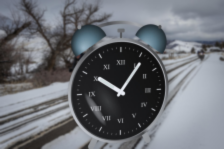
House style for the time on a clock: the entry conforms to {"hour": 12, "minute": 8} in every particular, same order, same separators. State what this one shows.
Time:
{"hour": 10, "minute": 6}
